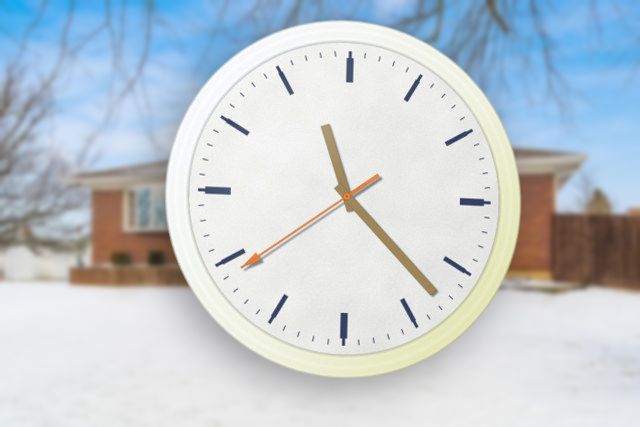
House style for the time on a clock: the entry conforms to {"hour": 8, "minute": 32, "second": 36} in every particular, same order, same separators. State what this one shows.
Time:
{"hour": 11, "minute": 22, "second": 39}
